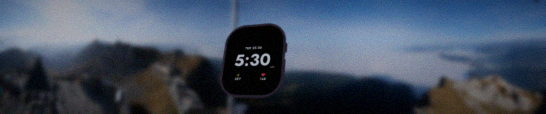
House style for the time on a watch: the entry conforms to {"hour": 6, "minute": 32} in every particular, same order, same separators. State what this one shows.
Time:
{"hour": 5, "minute": 30}
